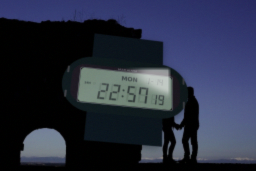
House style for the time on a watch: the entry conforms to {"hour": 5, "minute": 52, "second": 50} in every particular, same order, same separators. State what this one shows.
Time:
{"hour": 22, "minute": 57, "second": 19}
